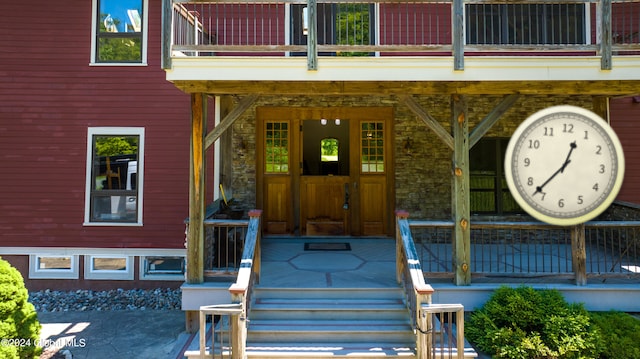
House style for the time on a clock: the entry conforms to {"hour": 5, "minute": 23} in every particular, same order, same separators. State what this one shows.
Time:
{"hour": 12, "minute": 37}
